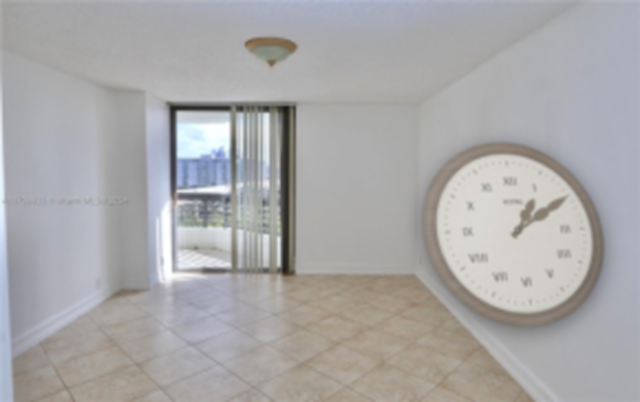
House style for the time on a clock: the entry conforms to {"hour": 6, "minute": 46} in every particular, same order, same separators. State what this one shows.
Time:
{"hour": 1, "minute": 10}
